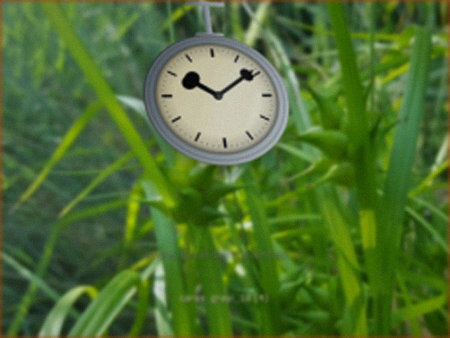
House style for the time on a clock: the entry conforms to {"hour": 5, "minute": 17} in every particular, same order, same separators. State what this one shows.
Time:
{"hour": 10, "minute": 9}
